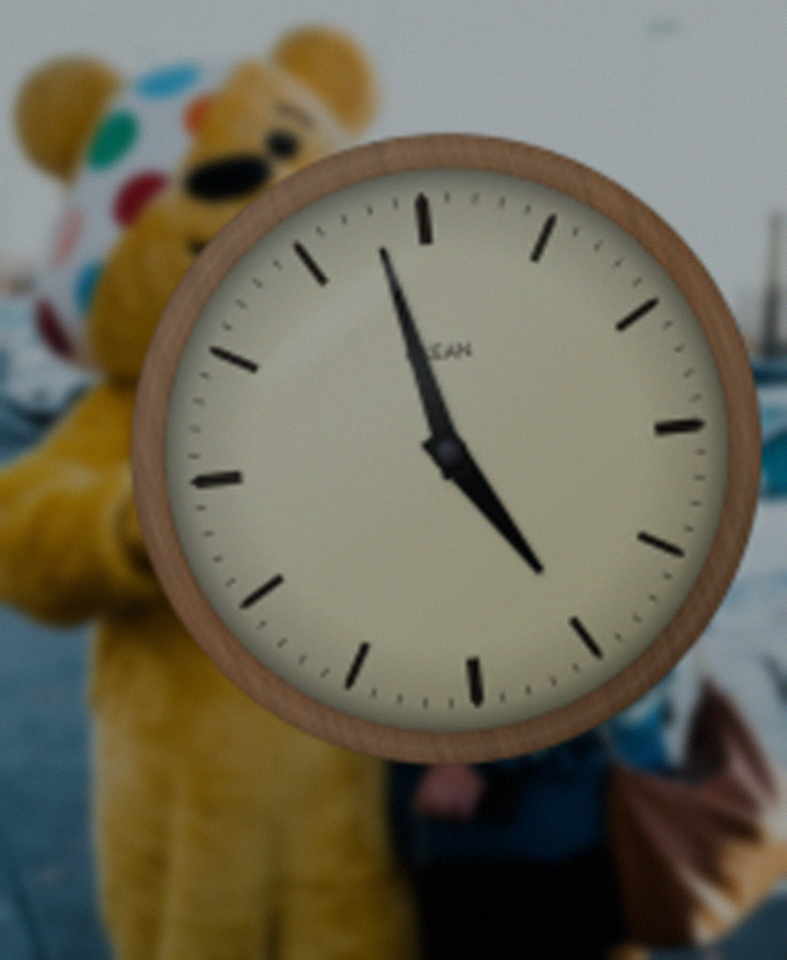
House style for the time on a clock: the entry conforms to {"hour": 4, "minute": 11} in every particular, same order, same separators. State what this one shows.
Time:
{"hour": 4, "minute": 58}
